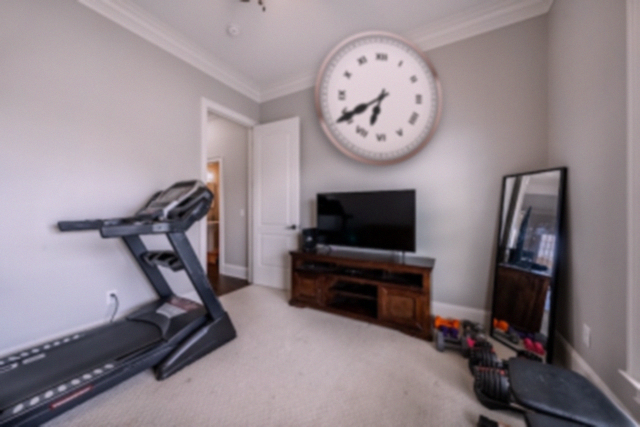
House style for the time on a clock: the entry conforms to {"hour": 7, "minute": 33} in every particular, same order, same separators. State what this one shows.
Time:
{"hour": 6, "minute": 40}
